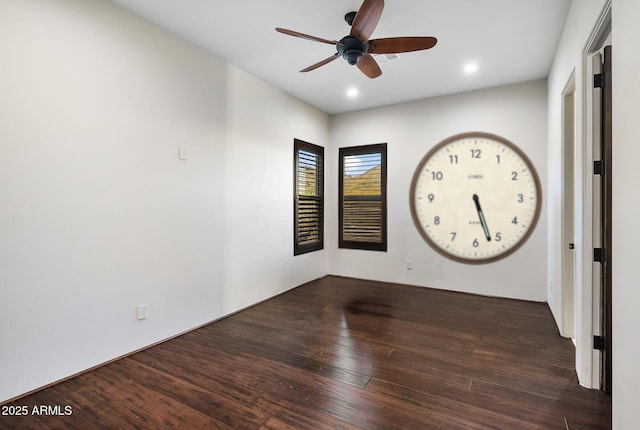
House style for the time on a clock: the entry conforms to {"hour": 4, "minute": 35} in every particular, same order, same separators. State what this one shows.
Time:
{"hour": 5, "minute": 27}
